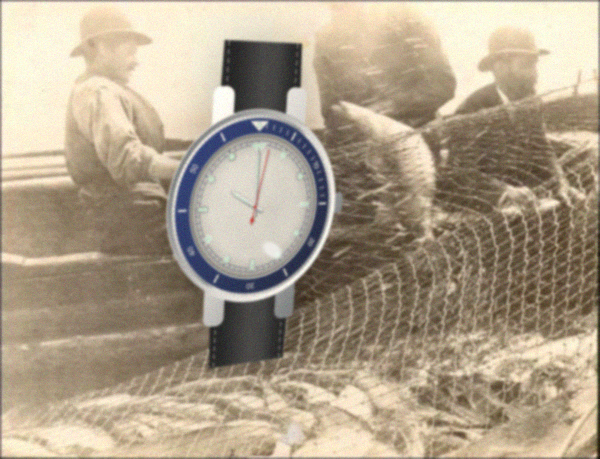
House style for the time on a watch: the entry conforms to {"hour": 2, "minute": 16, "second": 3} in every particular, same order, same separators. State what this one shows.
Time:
{"hour": 10, "minute": 0, "second": 2}
